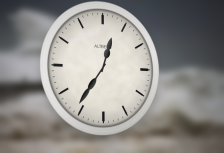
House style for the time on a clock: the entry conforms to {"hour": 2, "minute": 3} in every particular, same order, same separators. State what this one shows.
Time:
{"hour": 12, "minute": 36}
